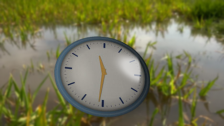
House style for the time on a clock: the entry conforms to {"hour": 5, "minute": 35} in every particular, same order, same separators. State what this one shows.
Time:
{"hour": 11, "minute": 31}
